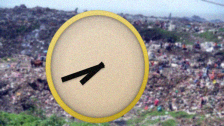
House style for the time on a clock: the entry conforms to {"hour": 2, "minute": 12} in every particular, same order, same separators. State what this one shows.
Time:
{"hour": 7, "minute": 42}
